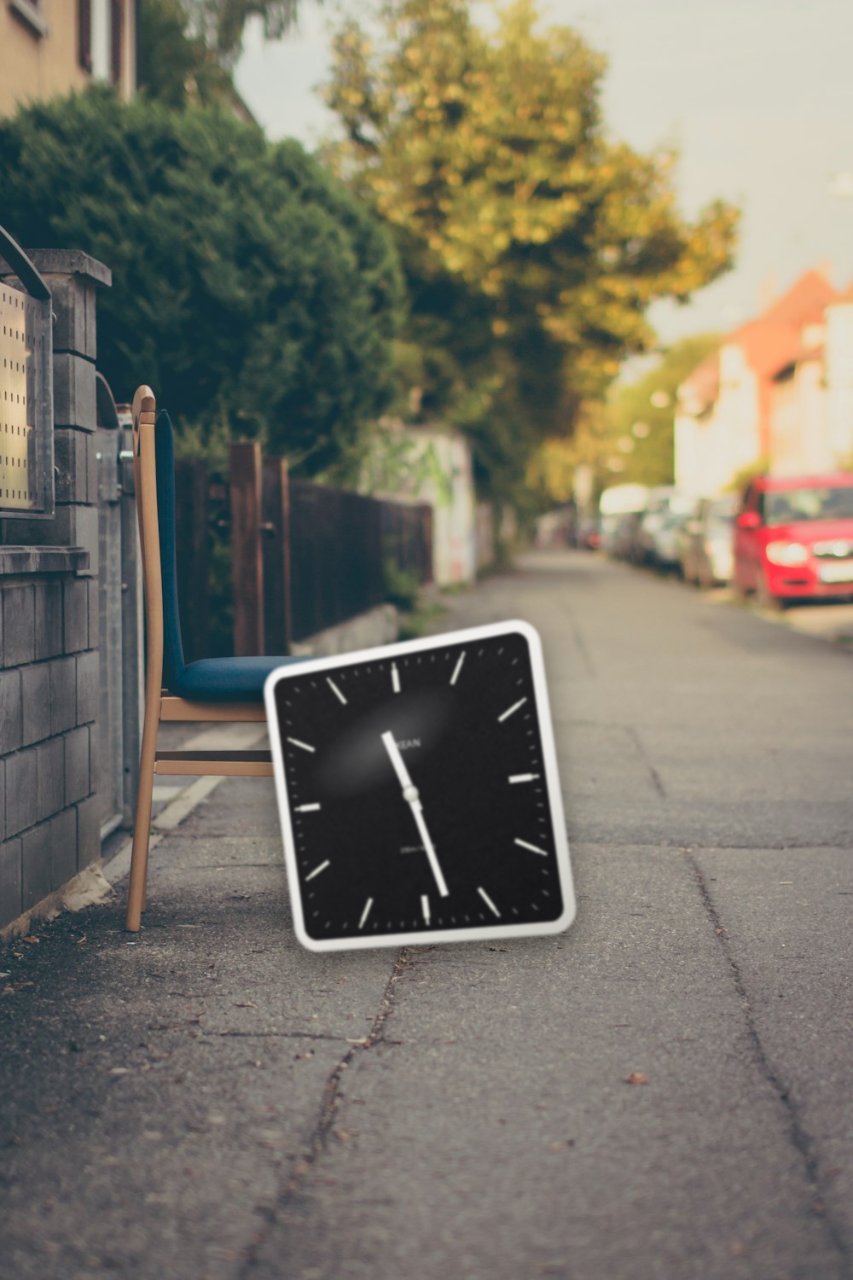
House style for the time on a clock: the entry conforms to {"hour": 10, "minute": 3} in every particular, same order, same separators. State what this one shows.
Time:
{"hour": 11, "minute": 28}
